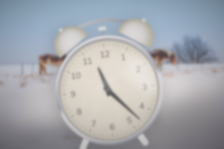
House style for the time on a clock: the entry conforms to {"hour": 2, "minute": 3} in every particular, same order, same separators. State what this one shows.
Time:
{"hour": 11, "minute": 23}
